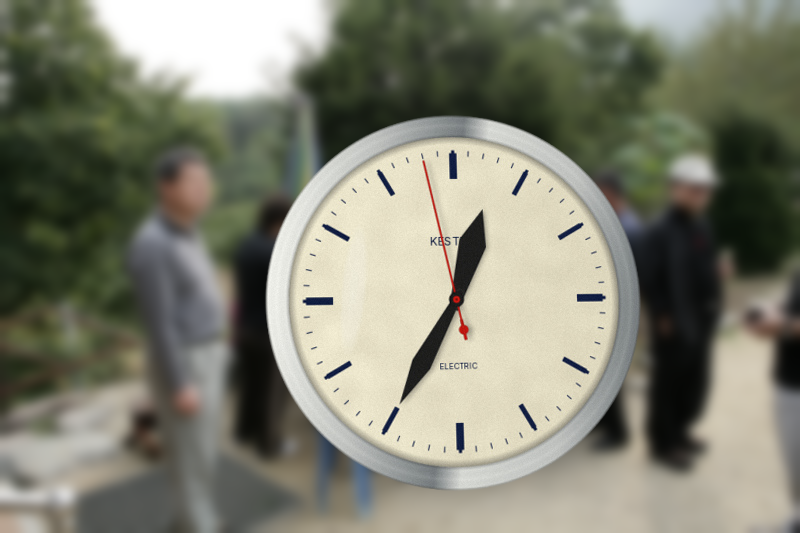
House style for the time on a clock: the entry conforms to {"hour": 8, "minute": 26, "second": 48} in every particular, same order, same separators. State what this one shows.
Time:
{"hour": 12, "minute": 34, "second": 58}
